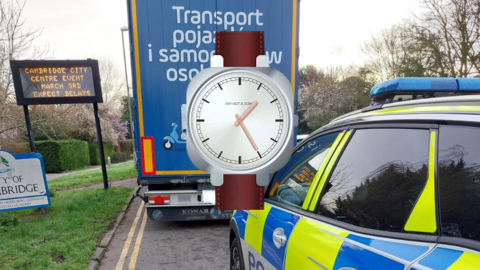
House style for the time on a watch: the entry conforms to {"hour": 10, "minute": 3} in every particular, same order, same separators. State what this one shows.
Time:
{"hour": 1, "minute": 25}
